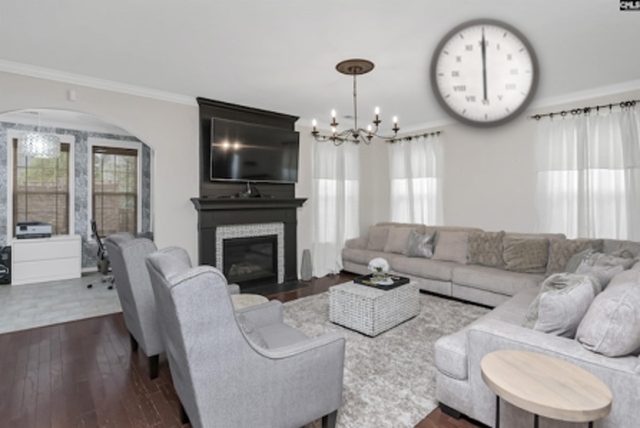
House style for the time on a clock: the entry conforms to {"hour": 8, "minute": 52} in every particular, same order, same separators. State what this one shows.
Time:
{"hour": 6, "minute": 0}
